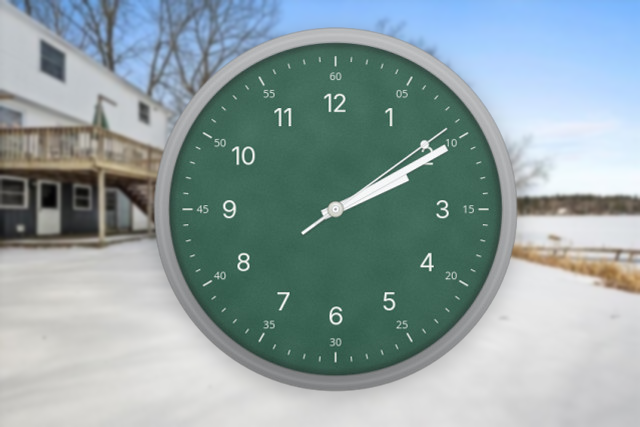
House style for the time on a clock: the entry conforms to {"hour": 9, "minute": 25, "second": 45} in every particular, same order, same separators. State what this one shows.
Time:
{"hour": 2, "minute": 10, "second": 9}
